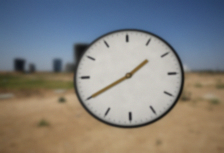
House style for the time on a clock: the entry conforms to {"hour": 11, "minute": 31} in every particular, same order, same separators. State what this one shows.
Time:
{"hour": 1, "minute": 40}
